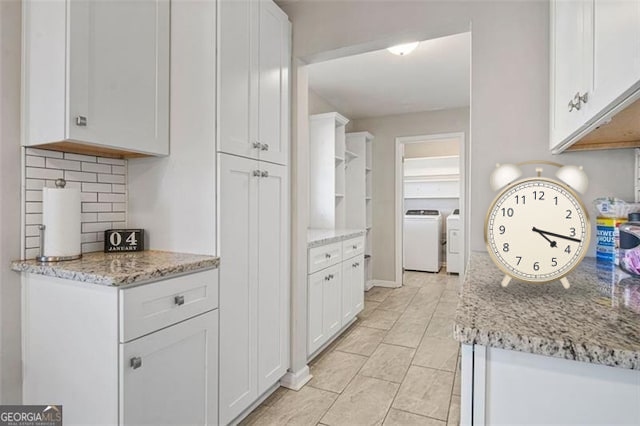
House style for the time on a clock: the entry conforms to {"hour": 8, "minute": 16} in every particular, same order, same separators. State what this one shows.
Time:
{"hour": 4, "minute": 17}
